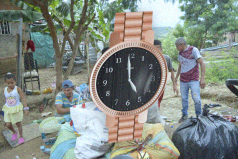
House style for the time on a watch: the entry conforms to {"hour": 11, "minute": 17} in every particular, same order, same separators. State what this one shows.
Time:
{"hour": 4, "minute": 59}
